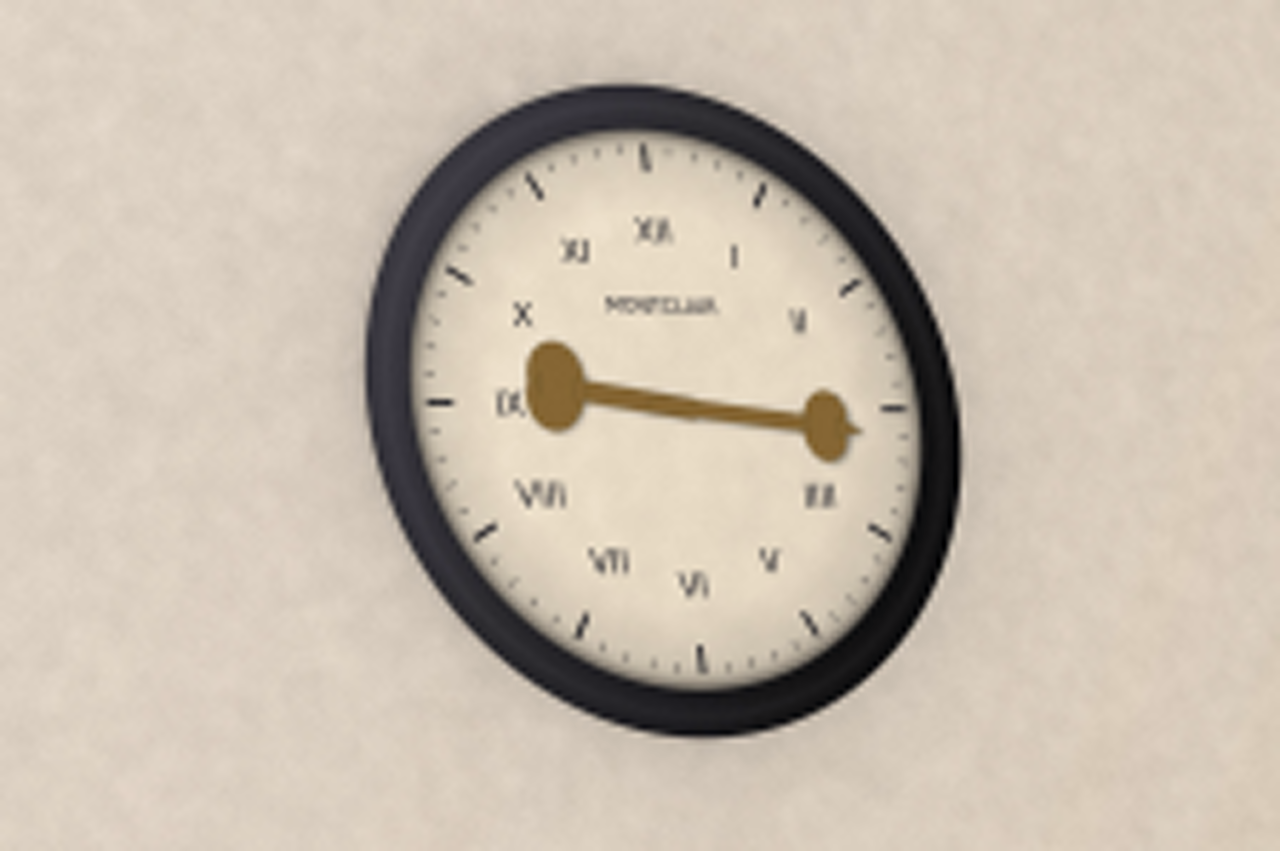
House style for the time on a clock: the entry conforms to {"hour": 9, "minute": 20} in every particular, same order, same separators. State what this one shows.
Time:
{"hour": 9, "minute": 16}
